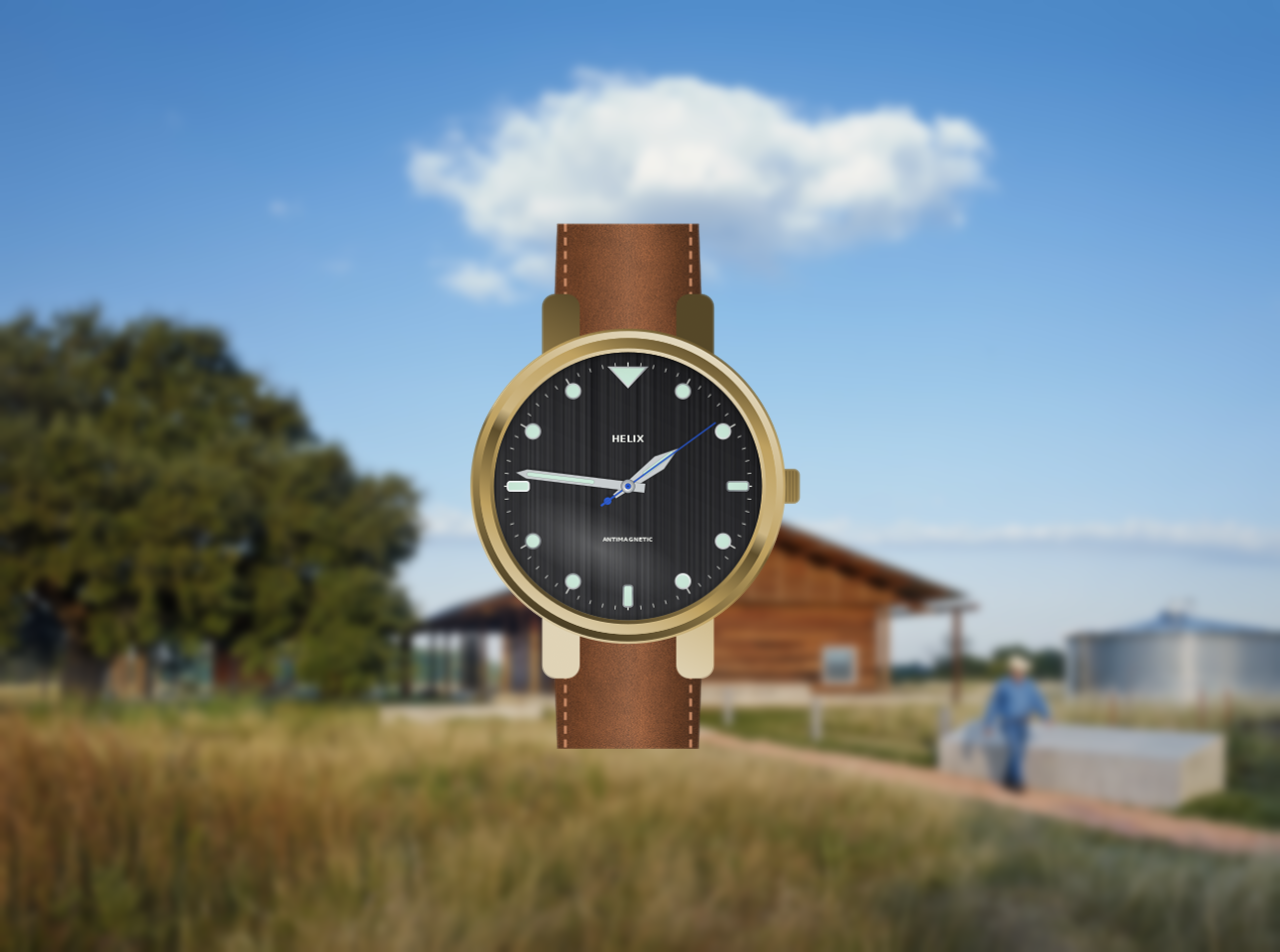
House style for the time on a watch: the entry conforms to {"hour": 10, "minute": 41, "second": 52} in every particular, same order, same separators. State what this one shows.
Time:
{"hour": 1, "minute": 46, "second": 9}
